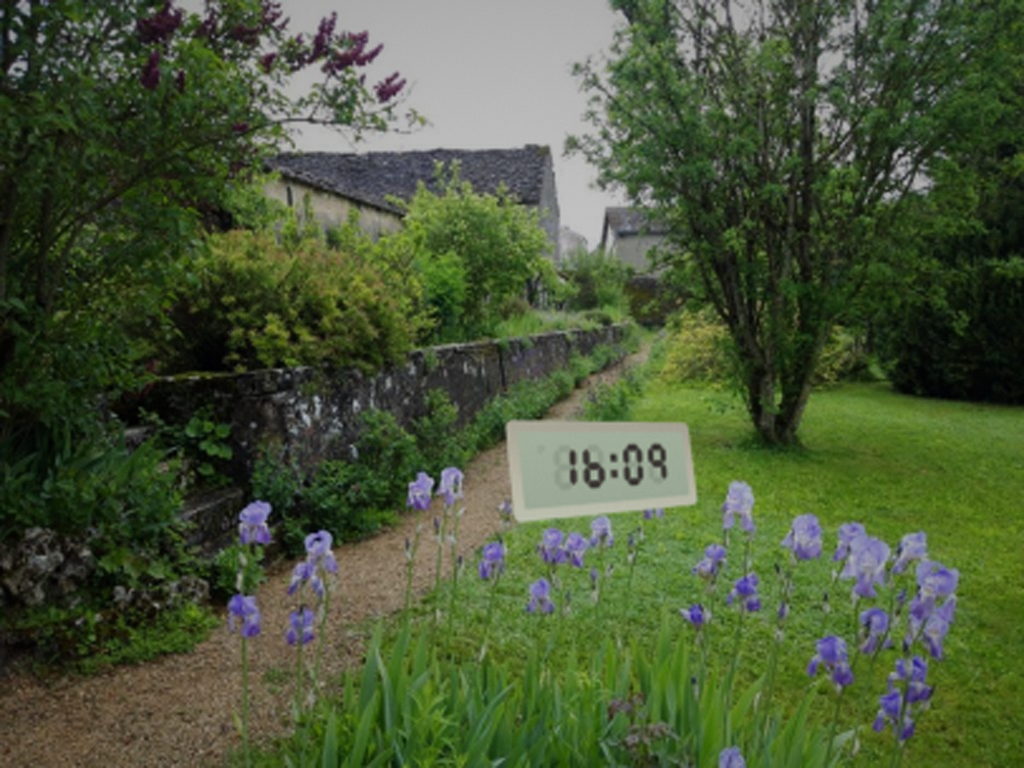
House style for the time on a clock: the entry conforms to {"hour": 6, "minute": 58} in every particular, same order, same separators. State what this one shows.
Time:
{"hour": 16, "minute": 9}
